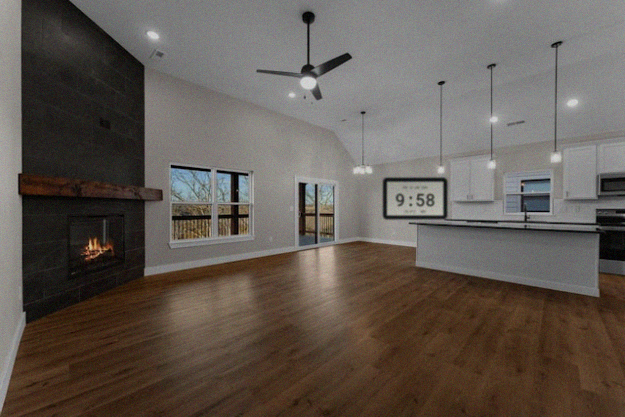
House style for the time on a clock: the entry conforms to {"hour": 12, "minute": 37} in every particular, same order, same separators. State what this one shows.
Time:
{"hour": 9, "minute": 58}
